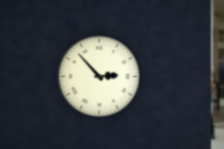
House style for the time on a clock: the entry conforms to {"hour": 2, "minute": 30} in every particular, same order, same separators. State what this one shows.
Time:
{"hour": 2, "minute": 53}
